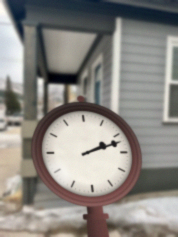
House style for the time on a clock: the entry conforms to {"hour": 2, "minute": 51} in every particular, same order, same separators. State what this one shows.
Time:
{"hour": 2, "minute": 12}
